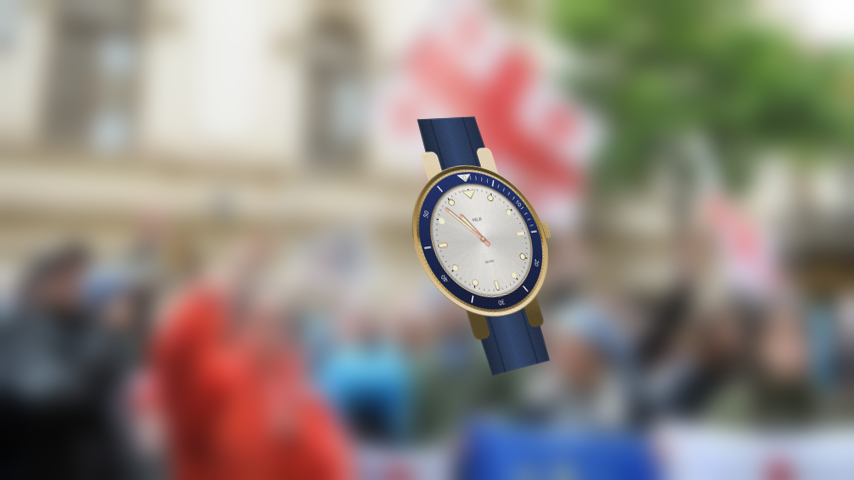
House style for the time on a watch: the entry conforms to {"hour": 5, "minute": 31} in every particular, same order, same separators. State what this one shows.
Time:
{"hour": 10, "minute": 53}
